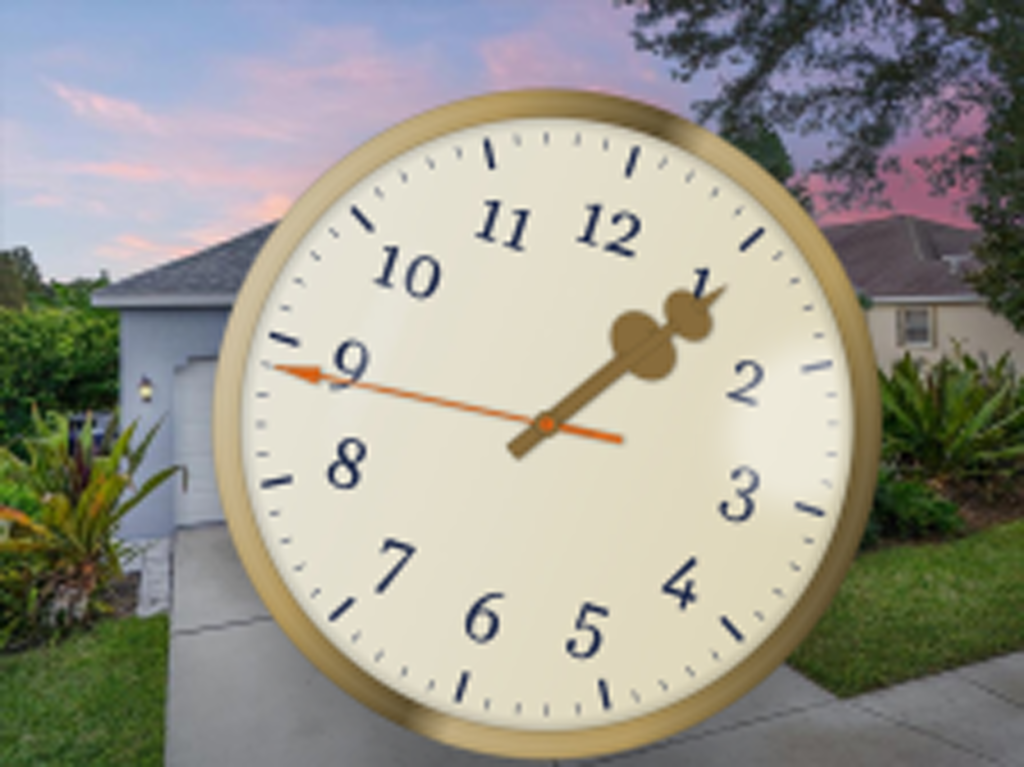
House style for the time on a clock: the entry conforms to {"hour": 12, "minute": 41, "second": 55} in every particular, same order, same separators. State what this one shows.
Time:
{"hour": 1, "minute": 5, "second": 44}
